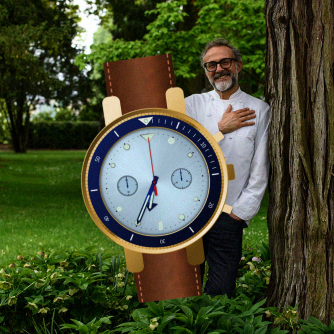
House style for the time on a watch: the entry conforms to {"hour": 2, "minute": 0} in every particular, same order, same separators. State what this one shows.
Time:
{"hour": 6, "minute": 35}
